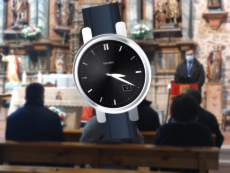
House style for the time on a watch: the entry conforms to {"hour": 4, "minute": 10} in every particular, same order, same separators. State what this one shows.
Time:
{"hour": 3, "minute": 20}
